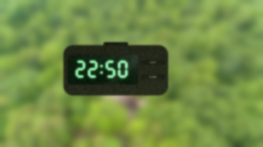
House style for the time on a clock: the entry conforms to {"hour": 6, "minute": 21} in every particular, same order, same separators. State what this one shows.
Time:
{"hour": 22, "minute": 50}
